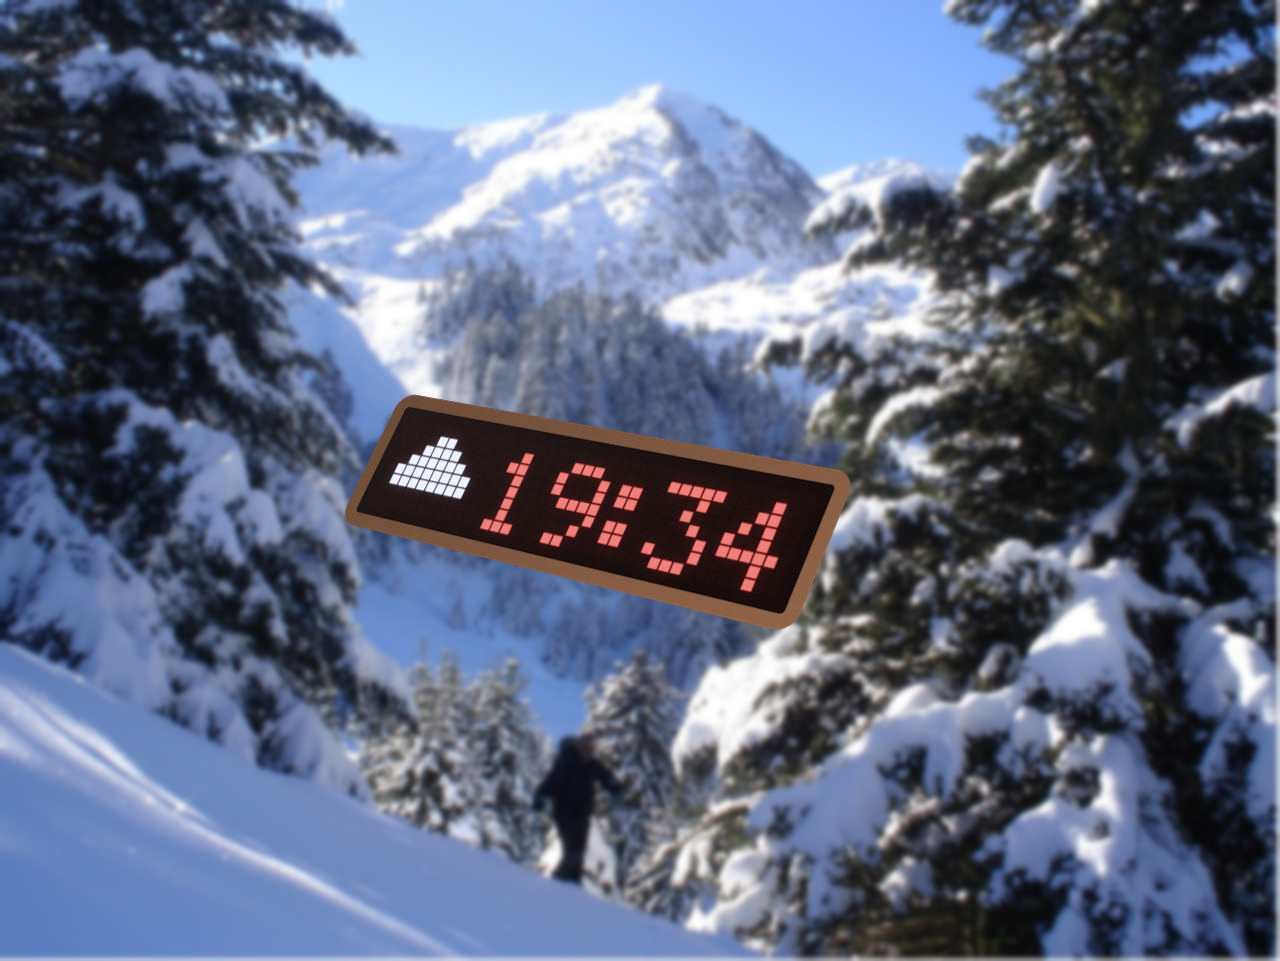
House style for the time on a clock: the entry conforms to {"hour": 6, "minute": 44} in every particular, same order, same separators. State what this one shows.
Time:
{"hour": 19, "minute": 34}
